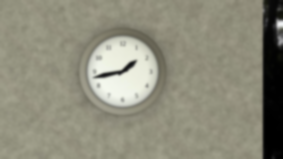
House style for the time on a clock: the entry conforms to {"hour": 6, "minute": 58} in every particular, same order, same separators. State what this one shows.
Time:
{"hour": 1, "minute": 43}
